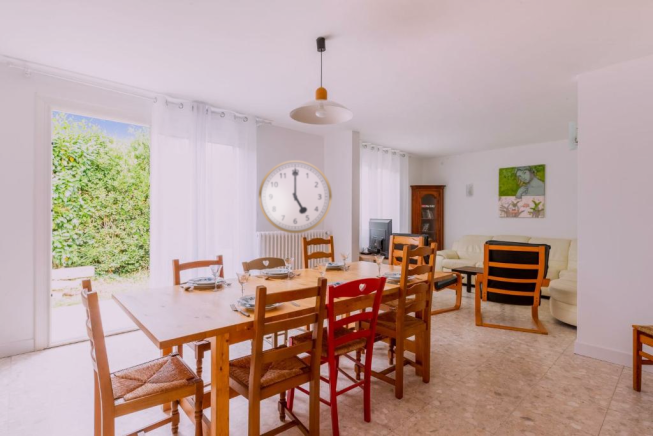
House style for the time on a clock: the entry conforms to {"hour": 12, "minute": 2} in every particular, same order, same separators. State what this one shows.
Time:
{"hour": 5, "minute": 0}
